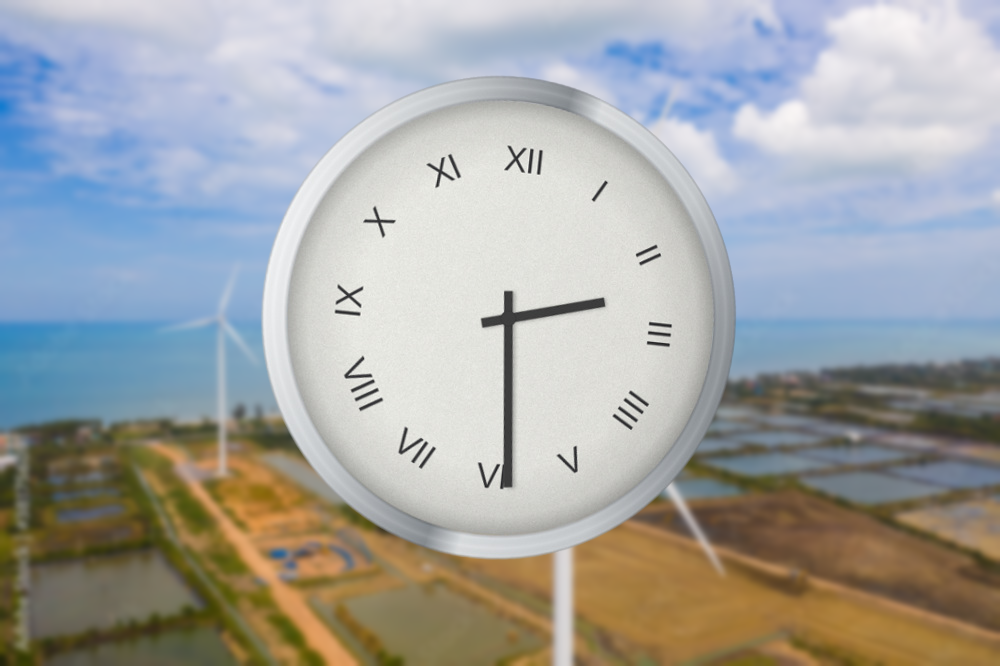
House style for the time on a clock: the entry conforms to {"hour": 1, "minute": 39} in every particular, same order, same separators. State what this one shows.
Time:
{"hour": 2, "minute": 29}
